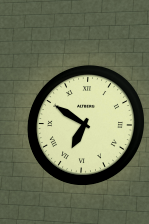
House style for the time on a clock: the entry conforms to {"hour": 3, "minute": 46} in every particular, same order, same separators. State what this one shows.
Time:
{"hour": 6, "minute": 50}
